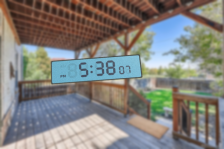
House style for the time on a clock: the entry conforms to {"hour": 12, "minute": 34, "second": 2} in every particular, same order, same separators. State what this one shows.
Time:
{"hour": 5, "minute": 38, "second": 7}
